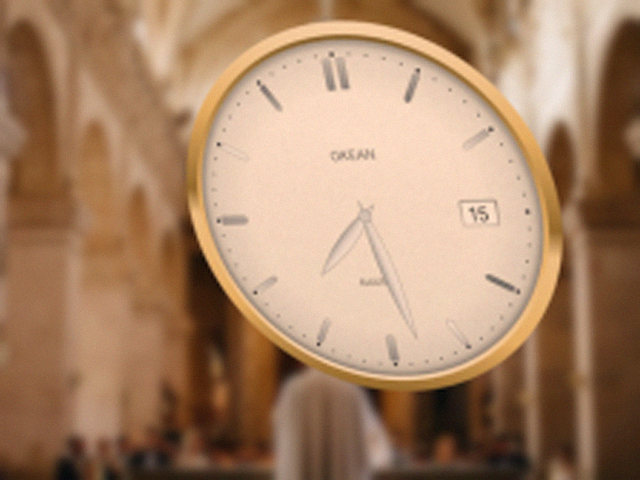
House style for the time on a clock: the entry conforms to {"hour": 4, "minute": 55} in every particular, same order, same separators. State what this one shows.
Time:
{"hour": 7, "minute": 28}
